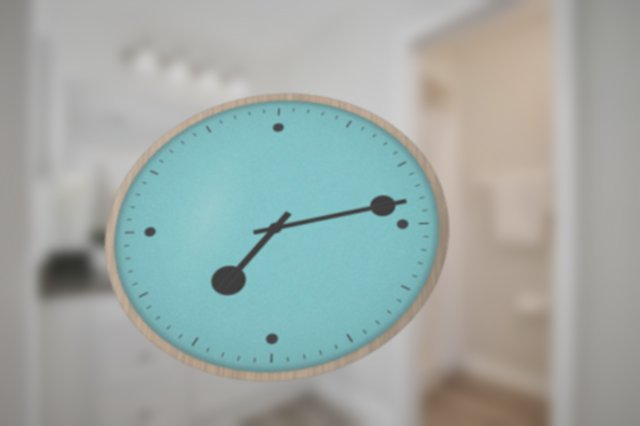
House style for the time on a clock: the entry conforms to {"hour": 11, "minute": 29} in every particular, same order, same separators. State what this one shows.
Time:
{"hour": 7, "minute": 13}
